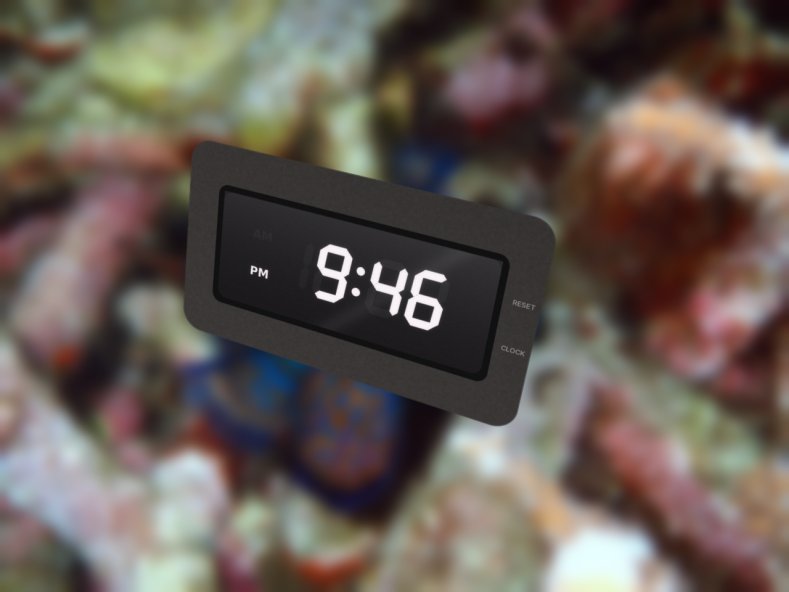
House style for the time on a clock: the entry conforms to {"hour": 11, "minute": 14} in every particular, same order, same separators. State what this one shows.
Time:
{"hour": 9, "minute": 46}
